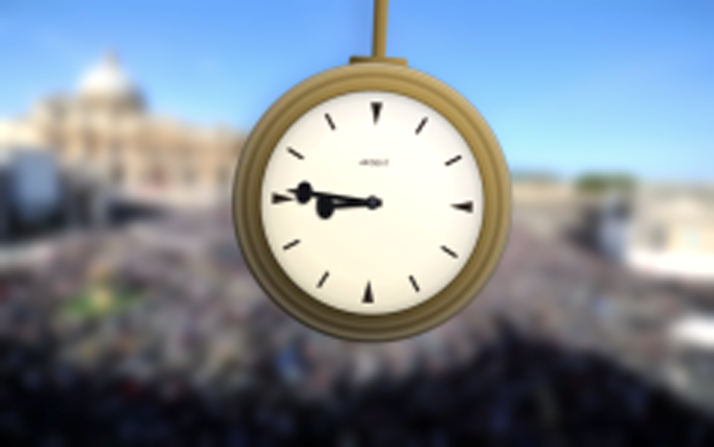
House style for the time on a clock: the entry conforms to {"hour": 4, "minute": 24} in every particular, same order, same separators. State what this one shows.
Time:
{"hour": 8, "minute": 46}
